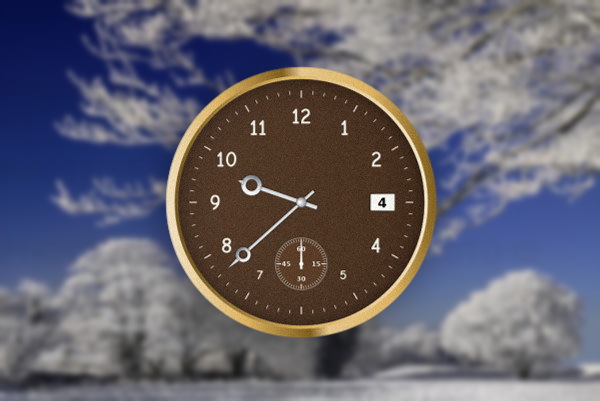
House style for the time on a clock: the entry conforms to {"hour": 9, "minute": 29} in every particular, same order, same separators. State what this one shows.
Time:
{"hour": 9, "minute": 38}
